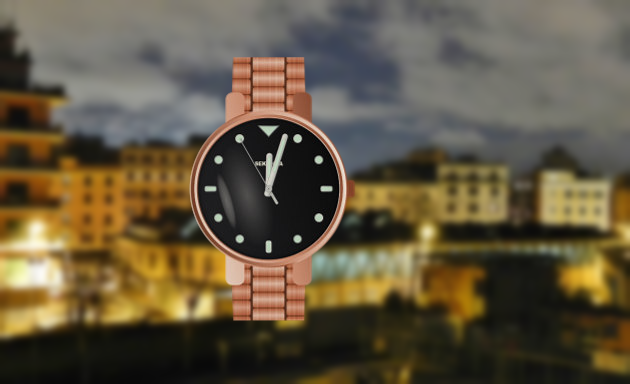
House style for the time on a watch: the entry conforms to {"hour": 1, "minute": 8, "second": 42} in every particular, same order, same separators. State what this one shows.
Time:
{"hour": 12, "minute": 2, "second": 55}
